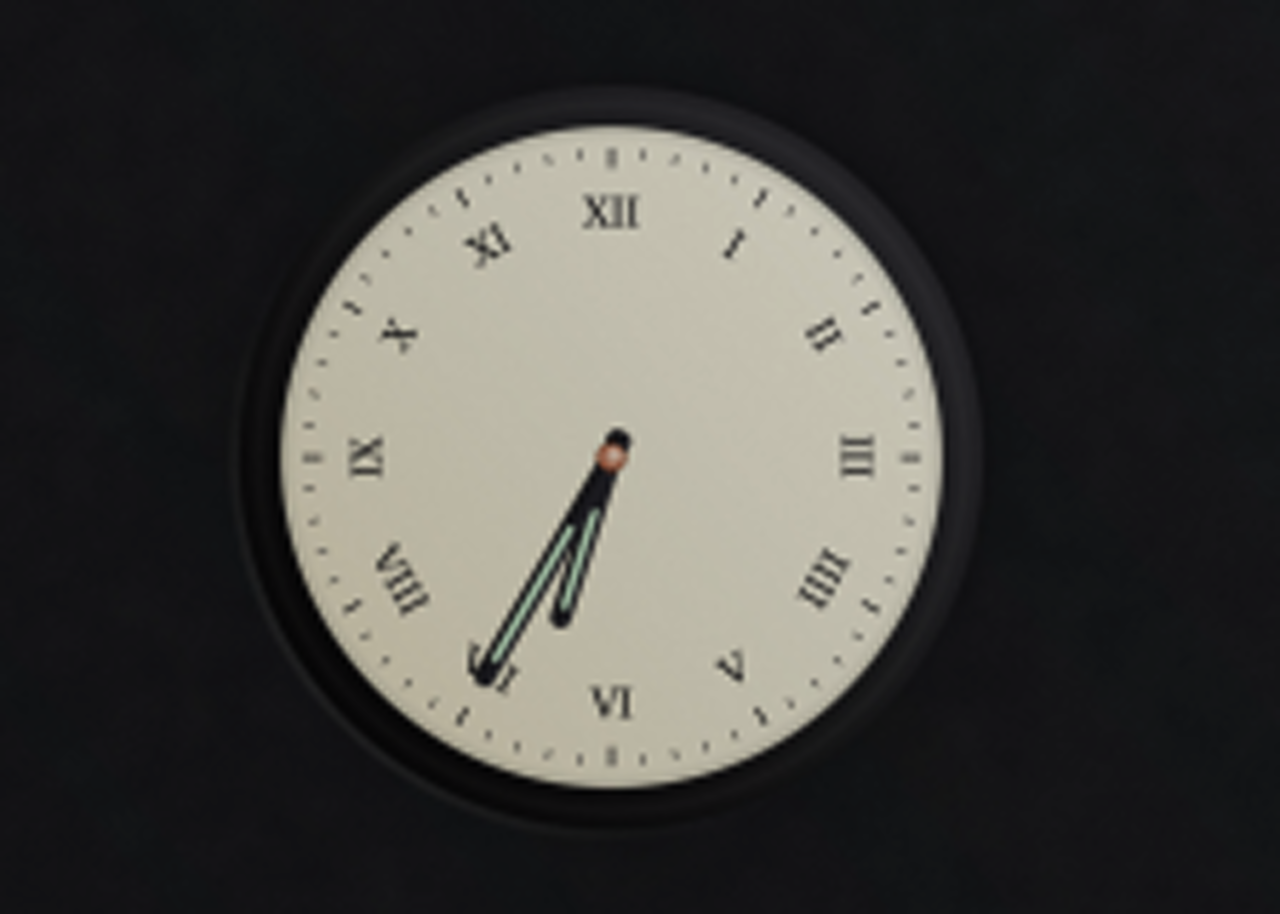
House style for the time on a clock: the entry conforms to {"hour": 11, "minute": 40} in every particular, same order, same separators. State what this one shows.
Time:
{"hour": 6, "minute": 35}
